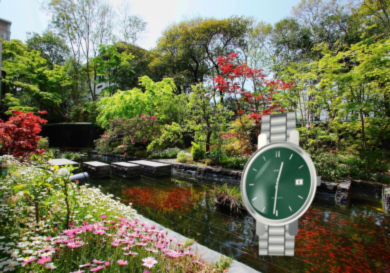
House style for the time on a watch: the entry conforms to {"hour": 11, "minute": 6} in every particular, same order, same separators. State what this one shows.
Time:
{"hour": 12, "minute": 31}
